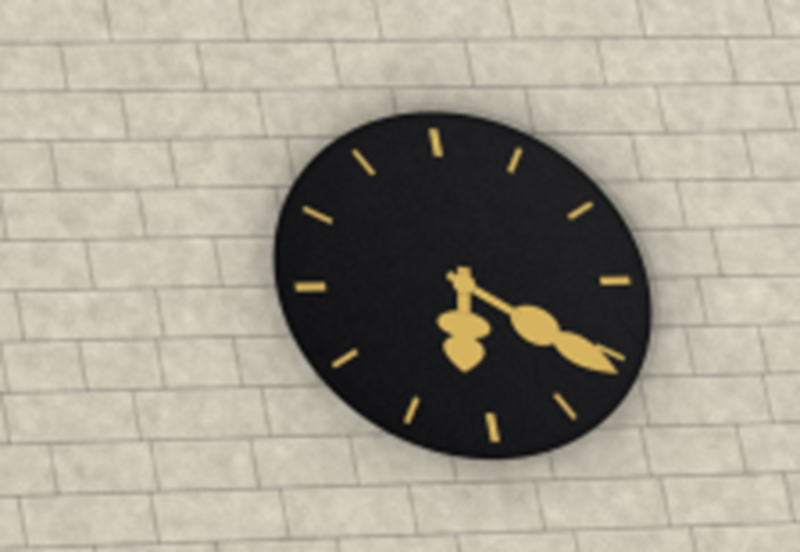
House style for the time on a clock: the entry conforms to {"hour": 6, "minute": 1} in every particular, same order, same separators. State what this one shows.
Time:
{"hour": 6, "minute": 21}
